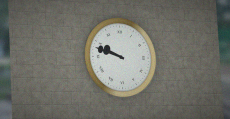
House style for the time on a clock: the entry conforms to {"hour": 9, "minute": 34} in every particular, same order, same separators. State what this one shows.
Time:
{"hour": 9, "minute": 48}
